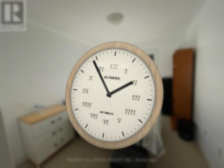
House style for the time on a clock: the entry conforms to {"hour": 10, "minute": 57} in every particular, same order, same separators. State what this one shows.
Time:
{"hour": 1, "minute": 54}
